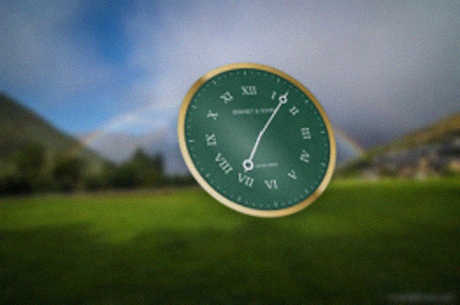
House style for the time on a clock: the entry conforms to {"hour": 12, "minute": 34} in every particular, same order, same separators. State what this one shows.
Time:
{"hour": 7, "minute": 7}
